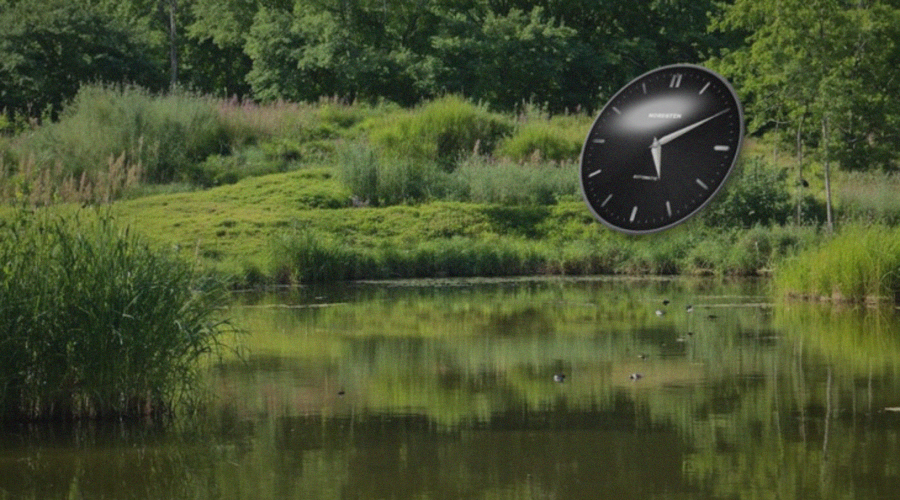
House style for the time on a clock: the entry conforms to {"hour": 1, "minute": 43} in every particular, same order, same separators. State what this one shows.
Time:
{"hour": 5, "minute": 10}
